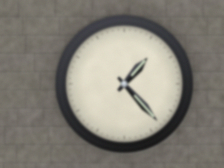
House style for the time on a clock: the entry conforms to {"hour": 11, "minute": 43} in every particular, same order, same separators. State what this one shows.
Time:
{"hour": 1, "minute": 23}
